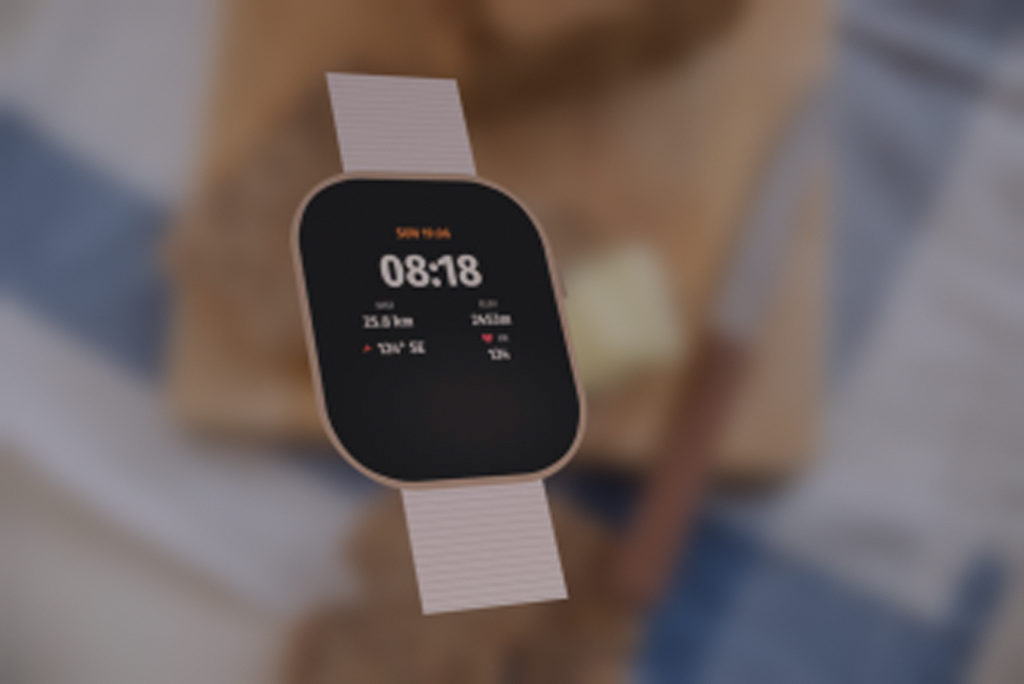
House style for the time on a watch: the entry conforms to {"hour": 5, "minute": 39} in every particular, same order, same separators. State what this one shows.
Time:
{"hour": 8, "minute": 18}
